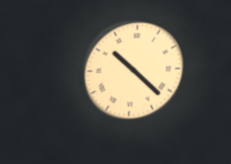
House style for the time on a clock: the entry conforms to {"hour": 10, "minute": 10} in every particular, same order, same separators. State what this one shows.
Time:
{"hour": 10, "minute": 22}
